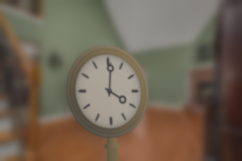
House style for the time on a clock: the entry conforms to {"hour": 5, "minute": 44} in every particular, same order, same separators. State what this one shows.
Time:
{"hour": 4, "minute": 1}
